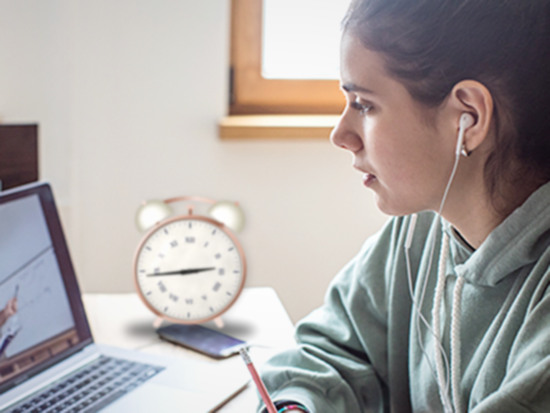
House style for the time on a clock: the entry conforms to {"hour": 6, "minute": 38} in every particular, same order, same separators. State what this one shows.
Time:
{"hour": 2, "minute": 44}
